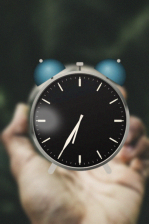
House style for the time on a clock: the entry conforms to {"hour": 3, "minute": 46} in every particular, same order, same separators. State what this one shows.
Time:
{"hour": 6, "minute": 35}
